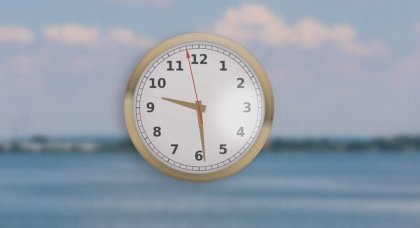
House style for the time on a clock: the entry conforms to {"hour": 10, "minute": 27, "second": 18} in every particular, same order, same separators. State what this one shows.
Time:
{"hour": 9, "minute": 28, "second": 58}
